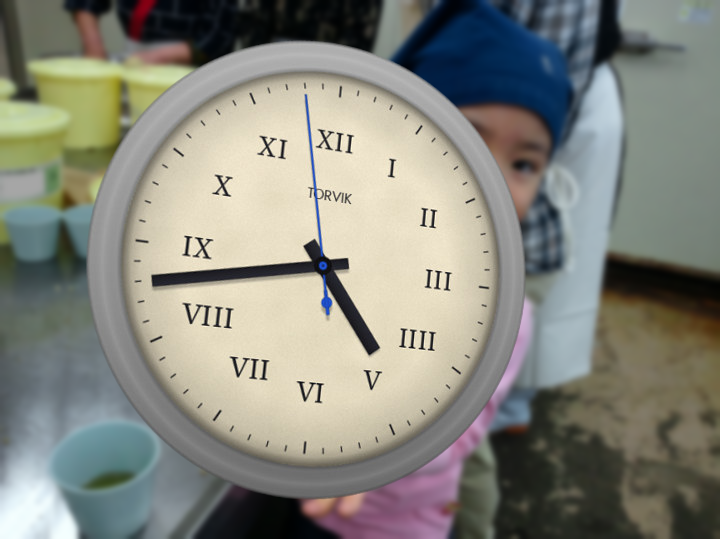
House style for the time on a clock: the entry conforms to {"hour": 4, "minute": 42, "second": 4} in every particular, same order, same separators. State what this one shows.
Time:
{"hour": 4, "minute": 42, "second": 58}
